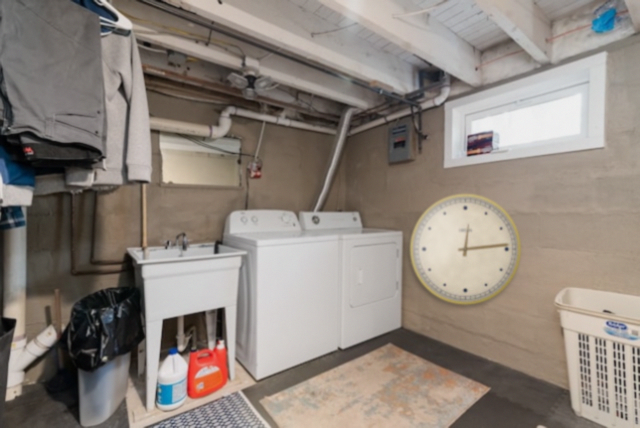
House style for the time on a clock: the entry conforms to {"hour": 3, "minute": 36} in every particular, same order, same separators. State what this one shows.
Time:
{"hour": 12, "minute": 14}
